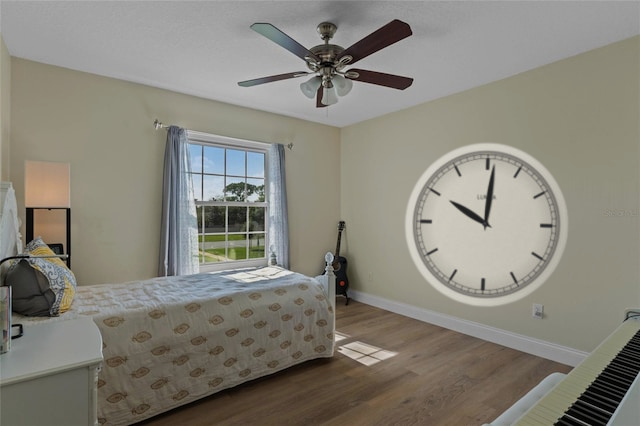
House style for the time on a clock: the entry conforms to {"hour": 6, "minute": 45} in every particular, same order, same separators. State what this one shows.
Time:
{"hour": 10, "minute": 1}
